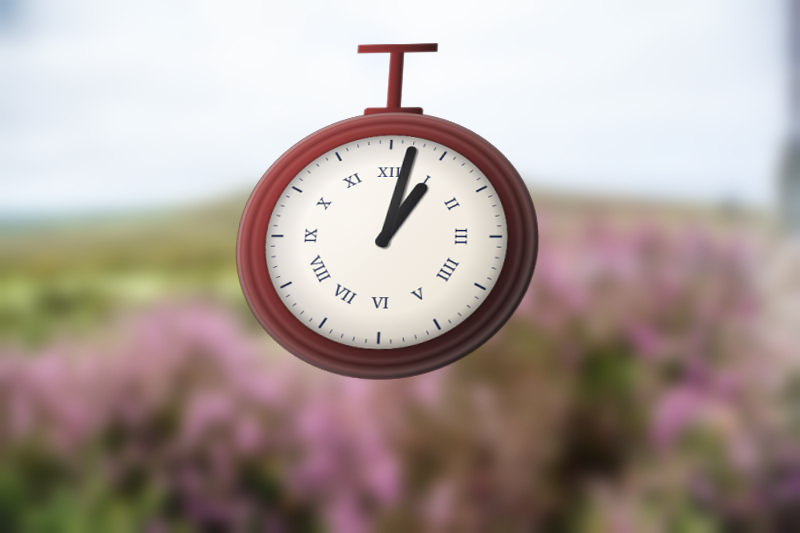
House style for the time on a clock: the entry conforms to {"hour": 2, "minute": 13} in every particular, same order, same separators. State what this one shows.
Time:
{"hour": 1, "minute": 2}
